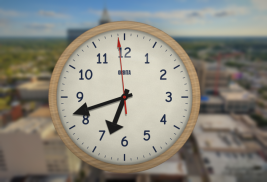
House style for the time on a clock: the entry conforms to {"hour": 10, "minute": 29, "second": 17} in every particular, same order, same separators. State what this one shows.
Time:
{"hour": 6, "minute": 41, "second": 59}
